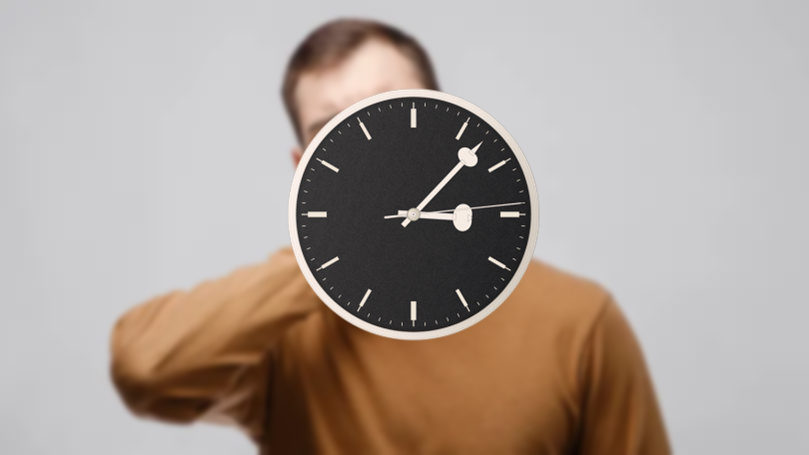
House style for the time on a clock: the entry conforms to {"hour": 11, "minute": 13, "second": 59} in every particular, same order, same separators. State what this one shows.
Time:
{"hour": 3, "minute": 7, "second": 14}
